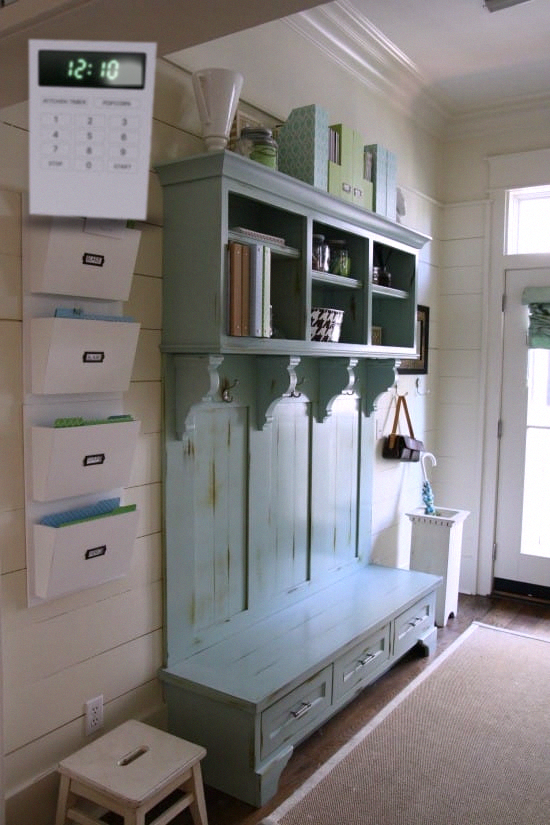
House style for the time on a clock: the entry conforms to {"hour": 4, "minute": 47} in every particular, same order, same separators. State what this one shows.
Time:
{"hour": 12, "minute": 10}
